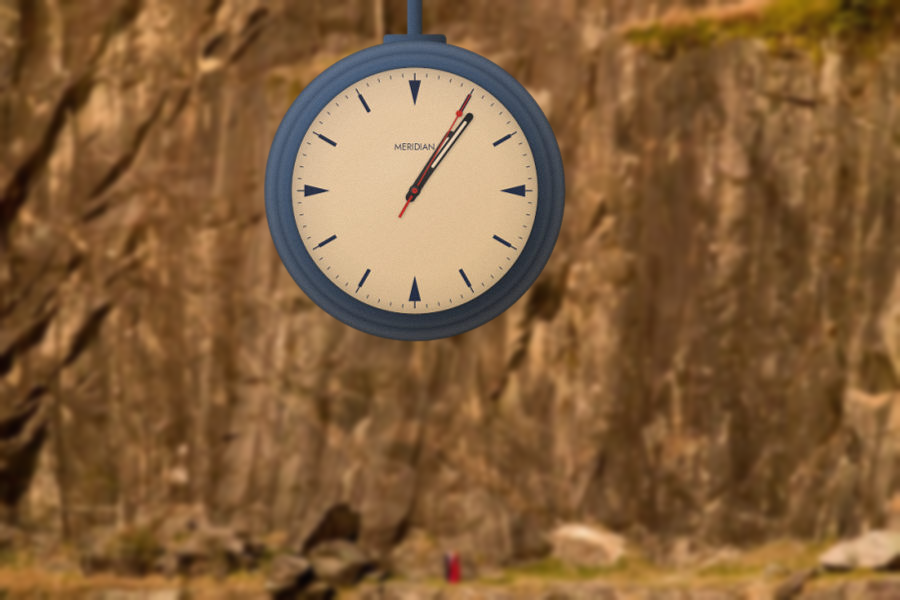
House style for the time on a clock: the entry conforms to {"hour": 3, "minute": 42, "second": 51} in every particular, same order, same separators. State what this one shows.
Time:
{"hour": 1, "minute": 6, "second": 5}
